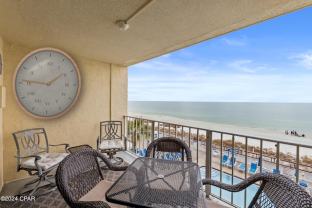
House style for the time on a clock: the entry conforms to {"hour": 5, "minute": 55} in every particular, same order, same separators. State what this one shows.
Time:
{"hour": 1, "minute": 46}
